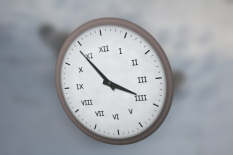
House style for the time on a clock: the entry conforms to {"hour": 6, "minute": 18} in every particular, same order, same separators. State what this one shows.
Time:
{"hour": 3, "minute": 54}
